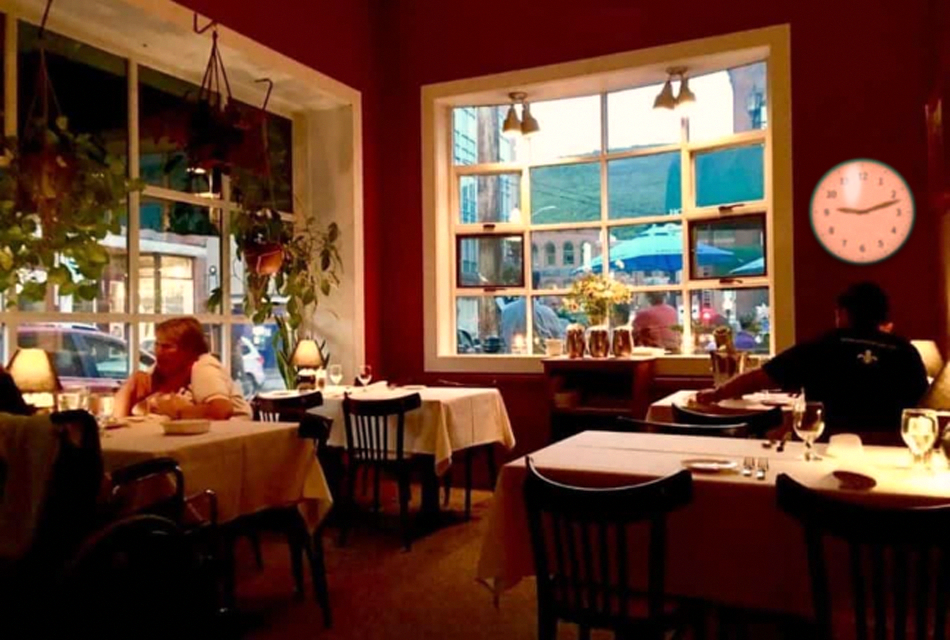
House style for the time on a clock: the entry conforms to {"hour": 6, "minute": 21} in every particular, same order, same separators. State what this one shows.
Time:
{"hour": 9, "minute": 12}
